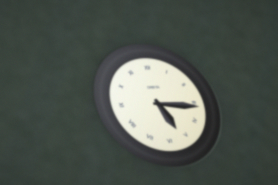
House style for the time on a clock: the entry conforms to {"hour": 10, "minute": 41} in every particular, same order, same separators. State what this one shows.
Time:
{"hour": 5, "minute": 16}
